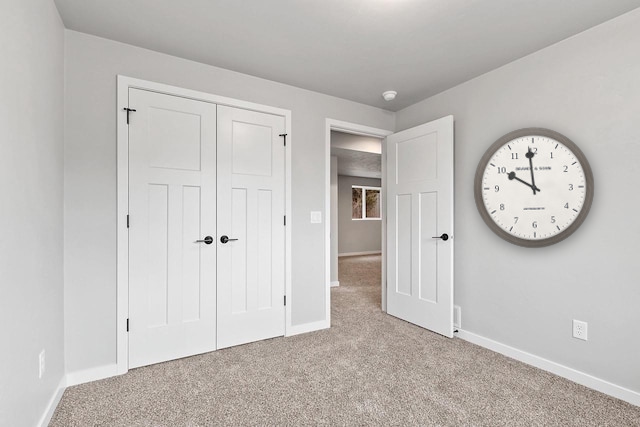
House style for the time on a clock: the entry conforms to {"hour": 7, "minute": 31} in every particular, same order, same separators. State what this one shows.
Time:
{"hour": 9, "minute": 59}
